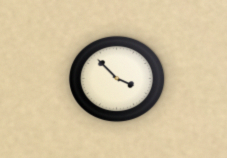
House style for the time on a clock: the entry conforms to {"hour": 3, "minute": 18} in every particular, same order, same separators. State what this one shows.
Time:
{"hour": 3, "minute": 53}
